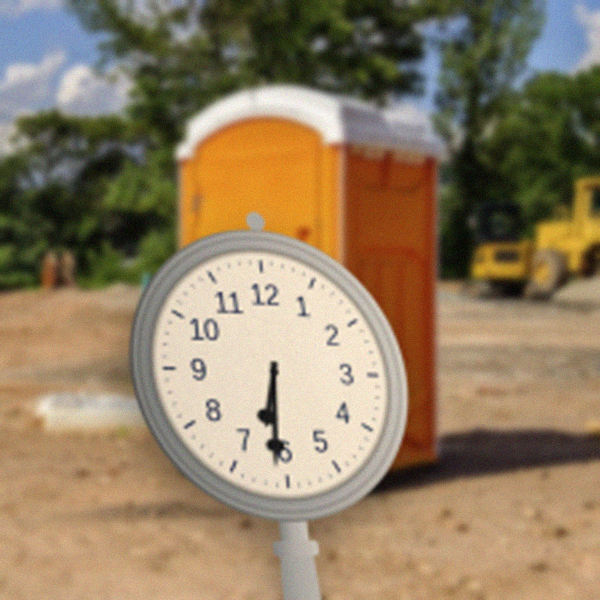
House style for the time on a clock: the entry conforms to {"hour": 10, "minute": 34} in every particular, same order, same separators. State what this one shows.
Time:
{"hour": 6, "minute": 31}
